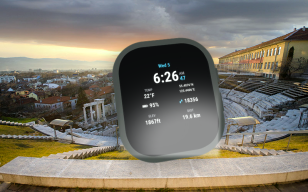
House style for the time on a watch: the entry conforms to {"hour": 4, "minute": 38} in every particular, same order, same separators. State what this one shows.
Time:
{"hour": 6, "minute": 26}
